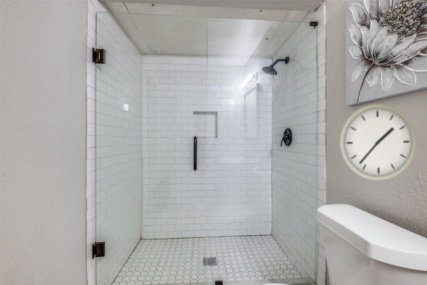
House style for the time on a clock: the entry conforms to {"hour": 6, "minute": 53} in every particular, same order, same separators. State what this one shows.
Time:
{"hour": 1, "minute": 37}
